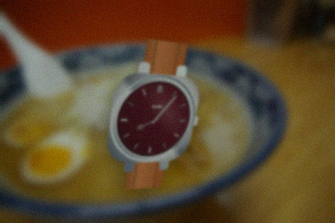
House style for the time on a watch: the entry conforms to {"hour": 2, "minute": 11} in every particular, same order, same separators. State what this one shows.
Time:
{"hour": 8, "minute": 6}
